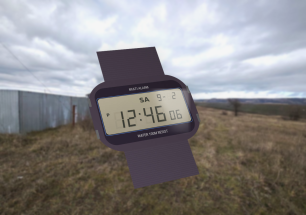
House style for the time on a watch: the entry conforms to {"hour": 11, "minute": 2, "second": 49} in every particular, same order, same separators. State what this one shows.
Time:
{"hour": 12, "minute": 46, "second": 6}
